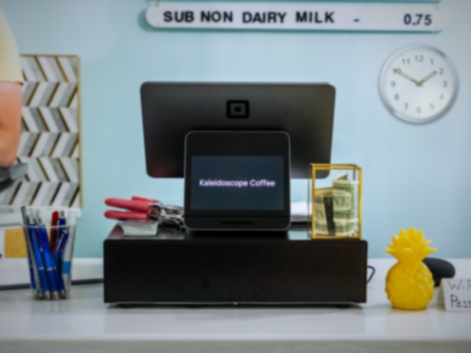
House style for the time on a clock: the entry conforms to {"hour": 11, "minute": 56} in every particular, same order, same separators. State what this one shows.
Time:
{"hour": 1, "minute": 50}
